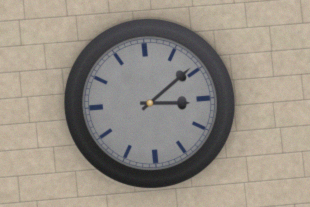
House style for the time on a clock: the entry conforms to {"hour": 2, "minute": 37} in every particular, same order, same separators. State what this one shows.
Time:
{"hour": 3, "minute": 9}
